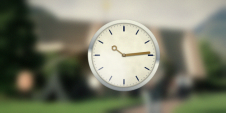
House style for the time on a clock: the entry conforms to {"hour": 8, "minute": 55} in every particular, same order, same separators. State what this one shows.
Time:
{"hour": 10, "minute": 14}
